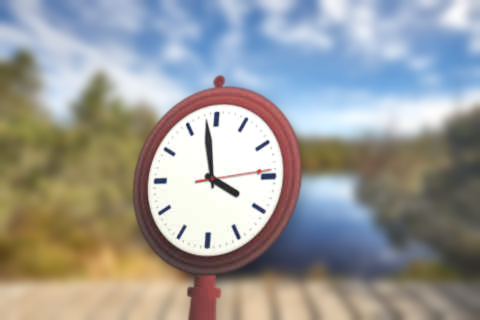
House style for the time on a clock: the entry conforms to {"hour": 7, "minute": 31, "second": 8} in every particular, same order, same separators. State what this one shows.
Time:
{"hour": 3, "minute": 58, "second": 14}
